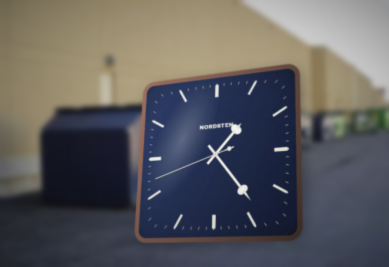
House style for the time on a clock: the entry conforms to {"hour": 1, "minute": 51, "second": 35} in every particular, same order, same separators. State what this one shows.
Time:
{"hour": 1, "minute": 23, "second": 42}
